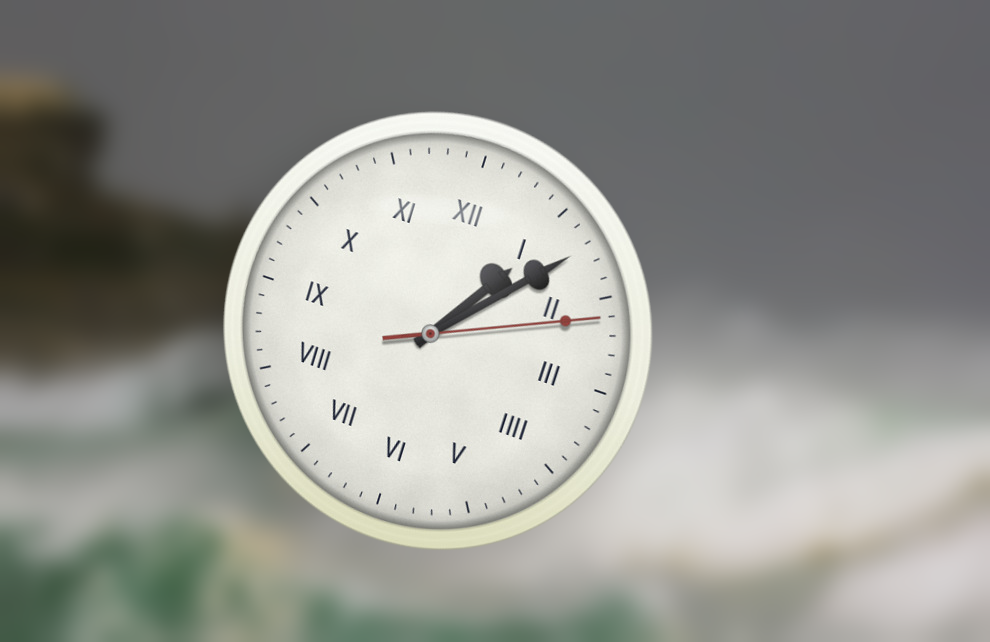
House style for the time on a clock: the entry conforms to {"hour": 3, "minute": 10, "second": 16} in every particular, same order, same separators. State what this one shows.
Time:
{"hour": 1, "minute": 7, "second": 11}
